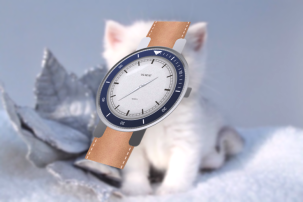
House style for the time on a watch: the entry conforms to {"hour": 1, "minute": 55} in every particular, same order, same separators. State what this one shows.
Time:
{"hour": 1, "minute": 37}
